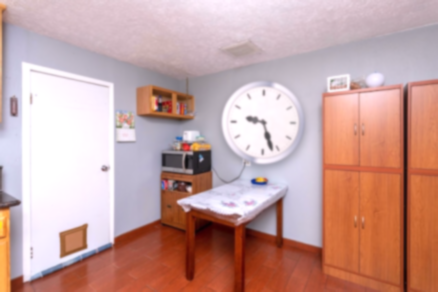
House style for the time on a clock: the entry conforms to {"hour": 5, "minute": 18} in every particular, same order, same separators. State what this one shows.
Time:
{"hour": 9, "minute": 27}
